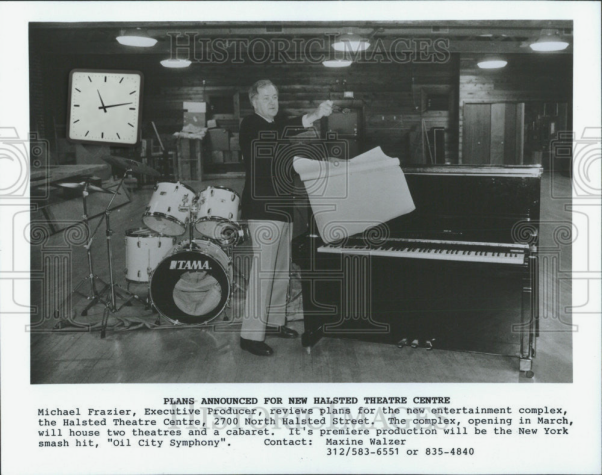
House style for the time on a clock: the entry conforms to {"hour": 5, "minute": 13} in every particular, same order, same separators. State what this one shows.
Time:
{"hour": 11, "minute": 13}
